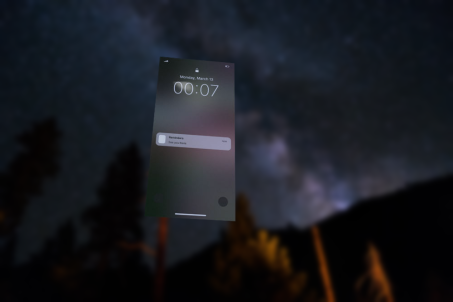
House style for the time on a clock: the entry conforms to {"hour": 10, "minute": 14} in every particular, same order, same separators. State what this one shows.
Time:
{"hour": 0, "minute": 7}
